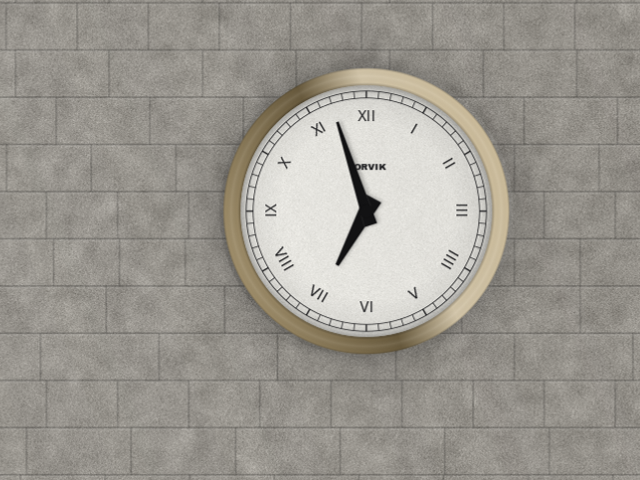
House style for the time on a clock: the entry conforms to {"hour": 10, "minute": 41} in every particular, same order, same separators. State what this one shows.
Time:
{"hour": 6, "minute": 57}
